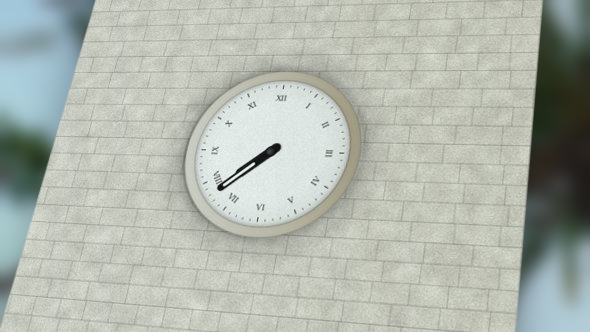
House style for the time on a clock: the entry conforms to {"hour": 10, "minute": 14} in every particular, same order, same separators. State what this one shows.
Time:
{"hour": 7, "minute": 38}
